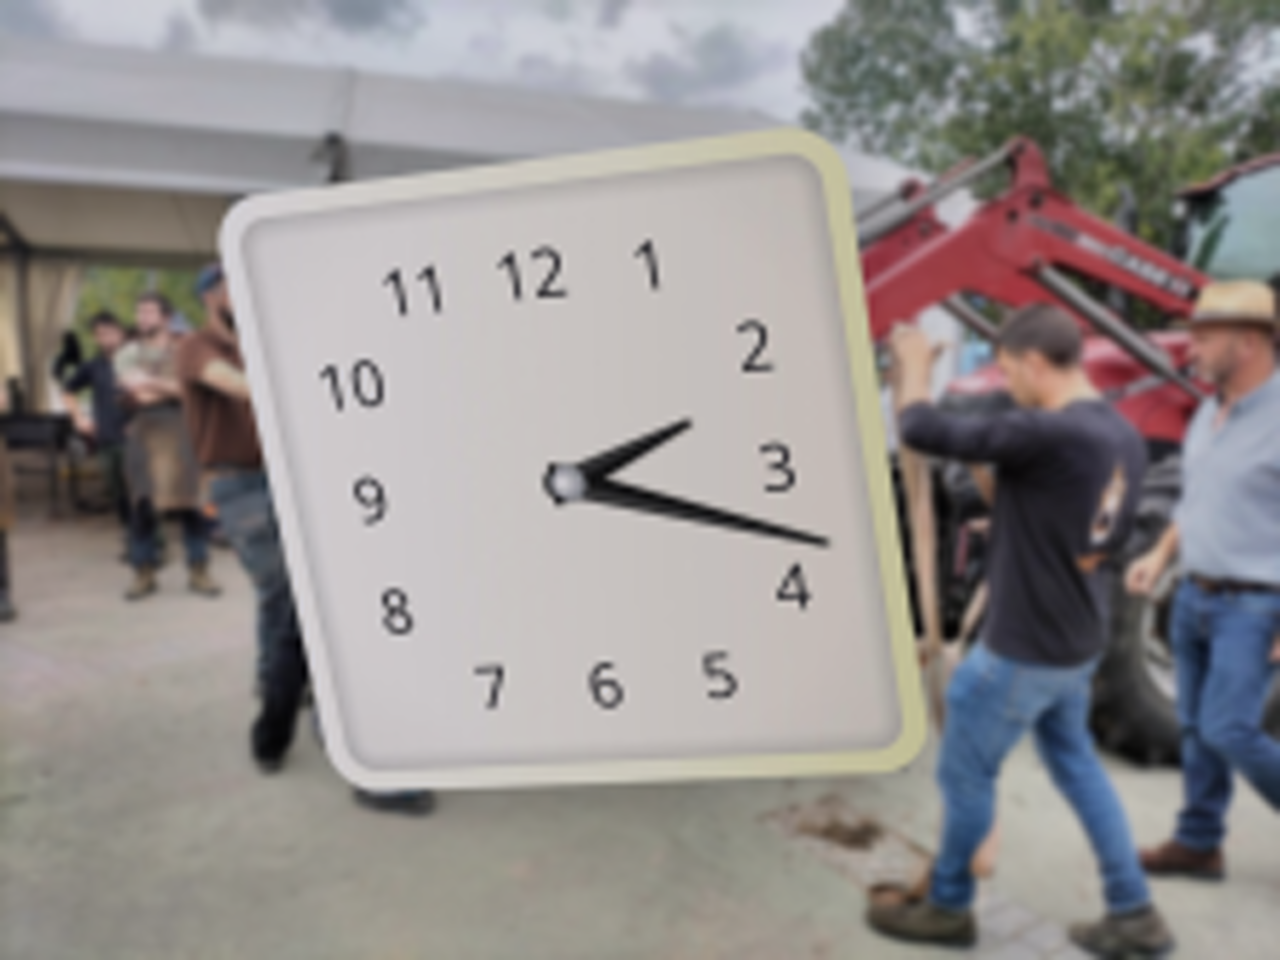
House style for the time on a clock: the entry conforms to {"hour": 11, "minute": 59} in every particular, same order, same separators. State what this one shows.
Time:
{"hour": 2, "minute": 18}
